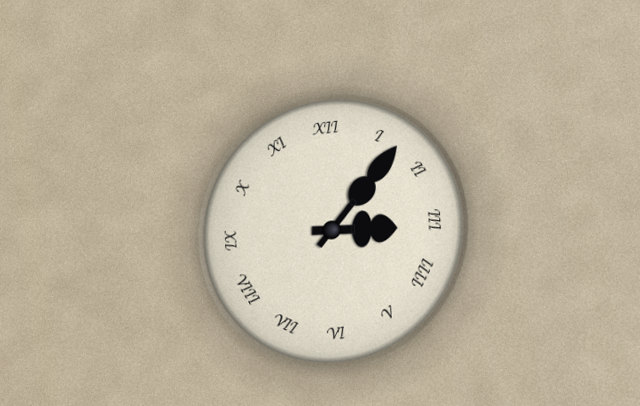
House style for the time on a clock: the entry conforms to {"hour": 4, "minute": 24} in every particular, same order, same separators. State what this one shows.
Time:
{"hour": 3, "minute": 7}
